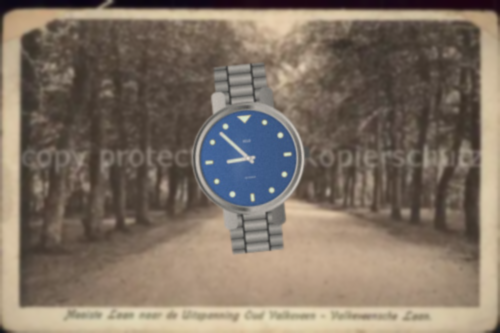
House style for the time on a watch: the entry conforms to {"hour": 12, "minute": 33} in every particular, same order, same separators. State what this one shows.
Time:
{"hour": 8, "minute": 53}
